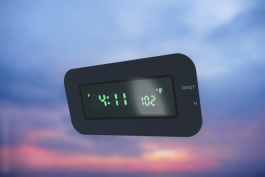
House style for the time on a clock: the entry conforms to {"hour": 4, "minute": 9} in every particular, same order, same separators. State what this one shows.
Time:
{"hour": 4, "minute": 11}
